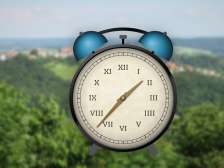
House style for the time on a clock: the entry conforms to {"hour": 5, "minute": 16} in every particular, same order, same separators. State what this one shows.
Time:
{"hour": 1, "minute": 37}
